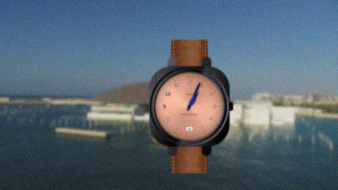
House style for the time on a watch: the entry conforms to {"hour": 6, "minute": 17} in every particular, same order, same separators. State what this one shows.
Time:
{"hour": 1, "minute": 4}
